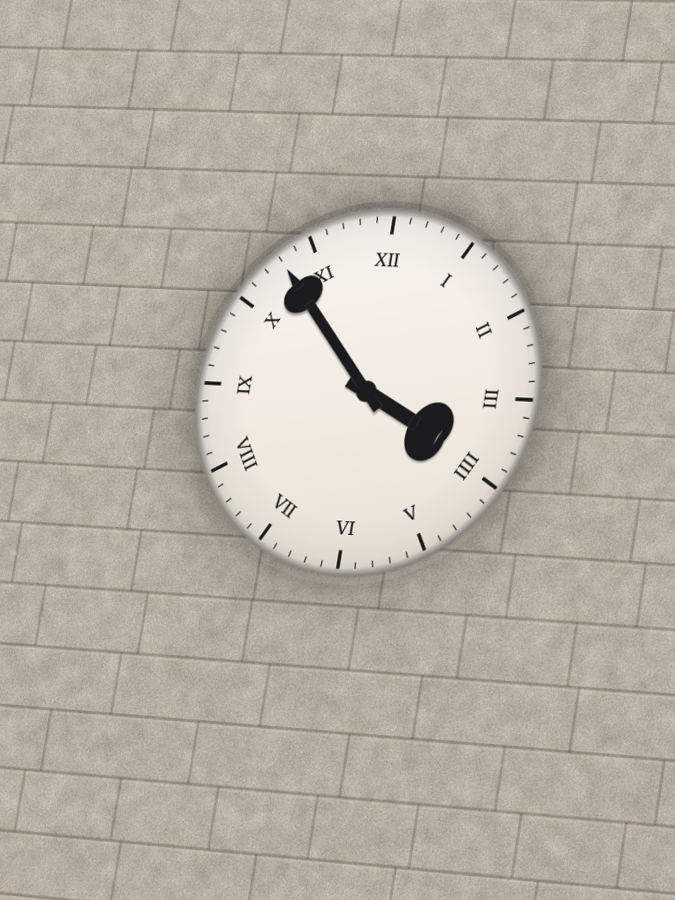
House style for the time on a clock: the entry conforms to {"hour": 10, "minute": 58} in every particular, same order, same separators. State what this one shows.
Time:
{"hour": 3, "minute": 53}
